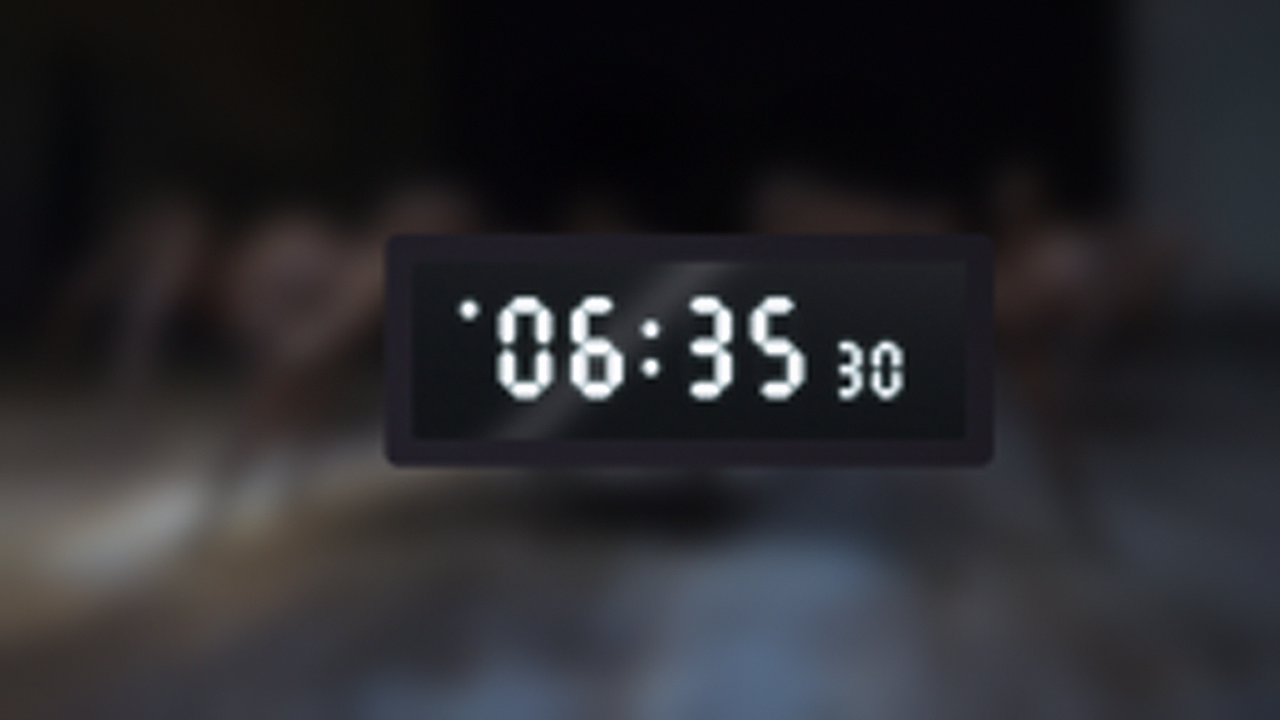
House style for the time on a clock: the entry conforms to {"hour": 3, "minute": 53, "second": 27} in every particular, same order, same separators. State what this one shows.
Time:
{"hour": 6, "minute": 35, "second": 30}
